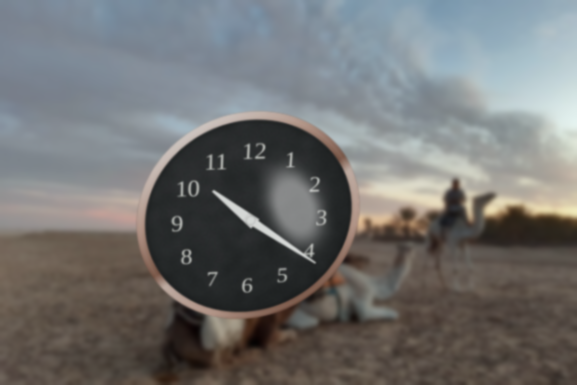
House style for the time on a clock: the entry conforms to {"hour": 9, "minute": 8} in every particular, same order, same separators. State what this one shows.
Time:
{"hour": 10, "minute": 21}
